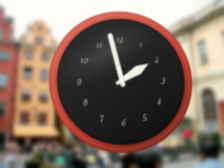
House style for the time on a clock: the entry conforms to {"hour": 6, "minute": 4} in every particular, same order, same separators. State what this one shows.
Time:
{"hour": 1, "minute": 58}
